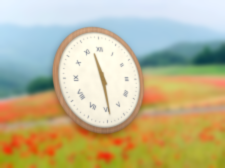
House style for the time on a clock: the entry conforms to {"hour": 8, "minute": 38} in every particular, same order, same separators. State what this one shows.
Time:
{"hour": 11, "minute": 29}
